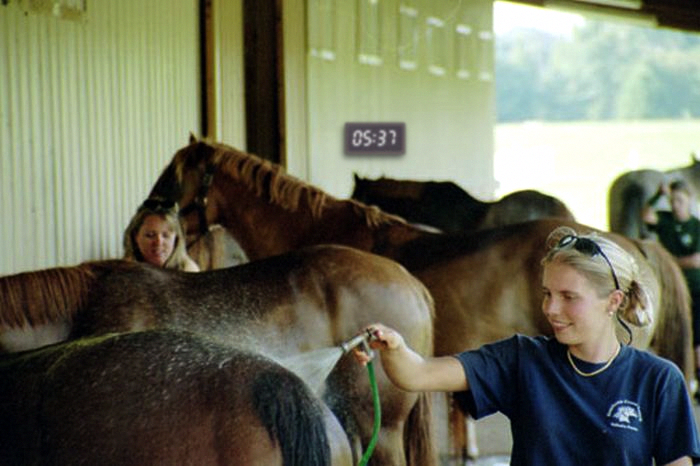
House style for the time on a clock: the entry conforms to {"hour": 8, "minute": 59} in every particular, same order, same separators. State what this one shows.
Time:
{"hour": 5, "minute": 37}
